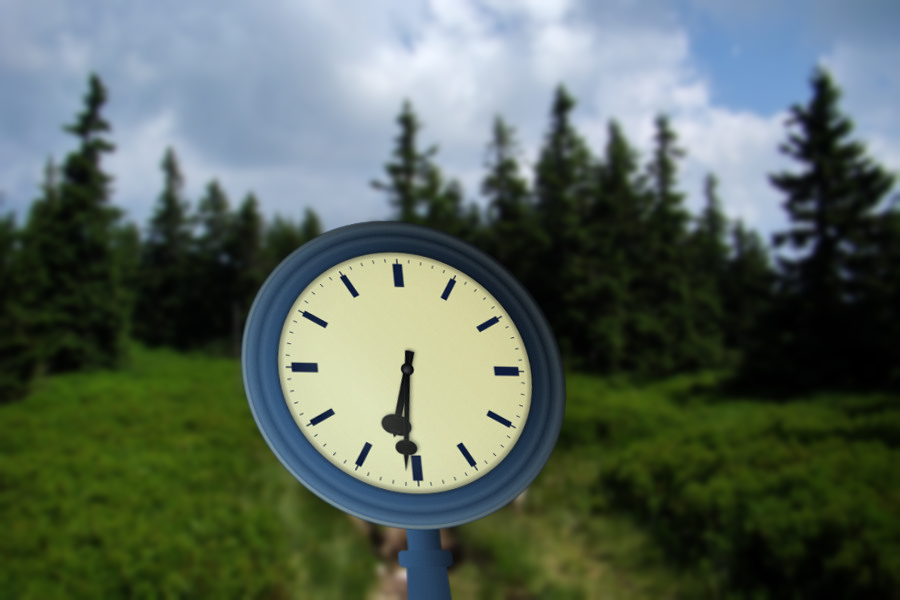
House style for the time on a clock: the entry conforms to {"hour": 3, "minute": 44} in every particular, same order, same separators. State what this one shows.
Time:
{"hour": 6, "minute": 31}
